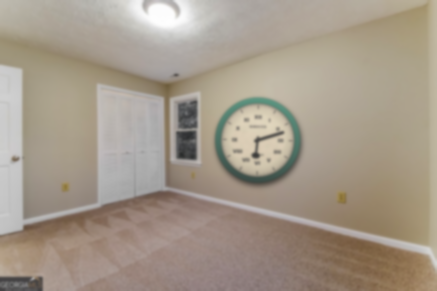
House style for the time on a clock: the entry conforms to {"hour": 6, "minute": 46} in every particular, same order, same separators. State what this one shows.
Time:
{"hour": 6, "minute": 12}
